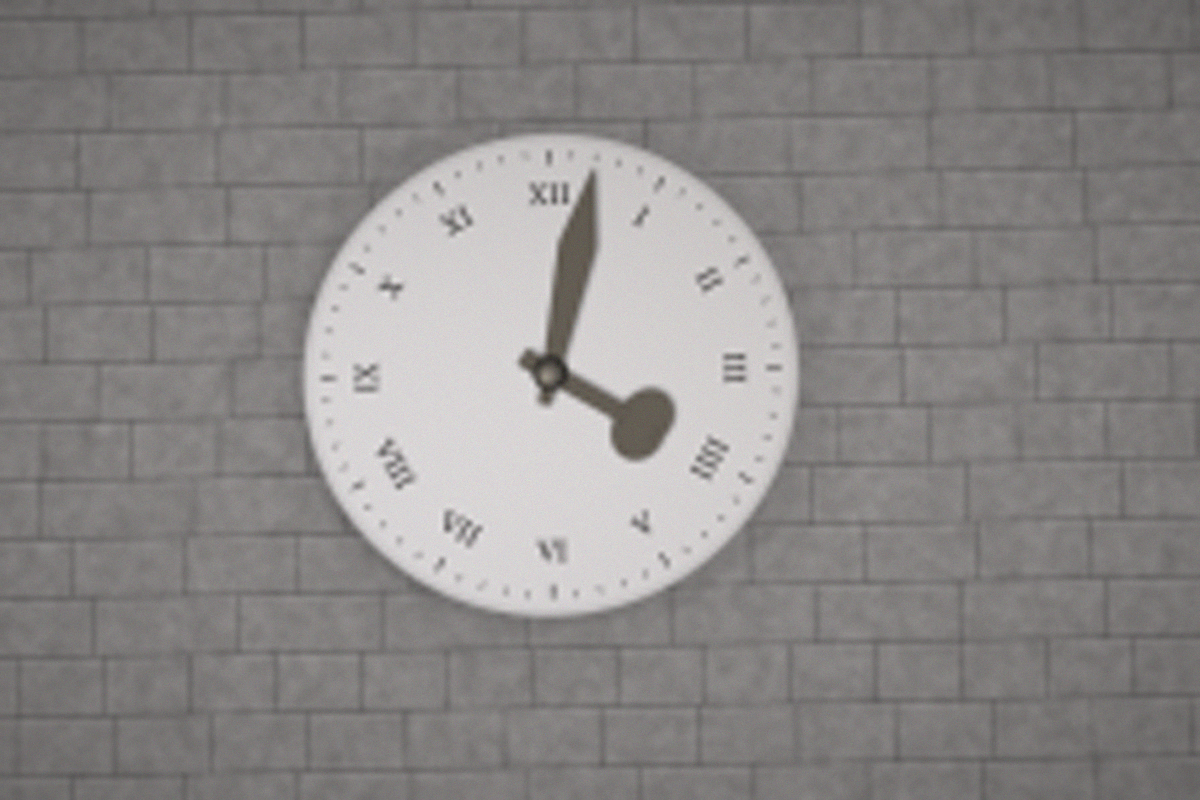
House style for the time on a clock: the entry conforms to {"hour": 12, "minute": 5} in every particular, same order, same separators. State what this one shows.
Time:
{"hour": 4, "minute": 2}
